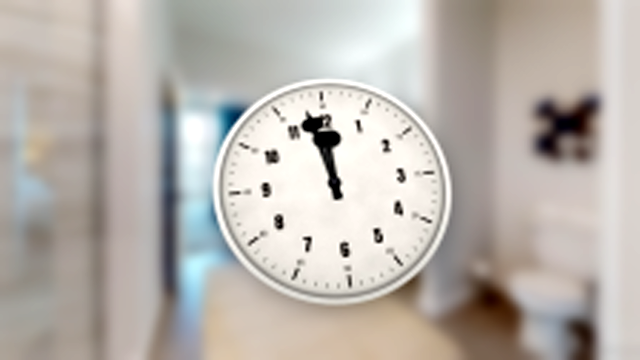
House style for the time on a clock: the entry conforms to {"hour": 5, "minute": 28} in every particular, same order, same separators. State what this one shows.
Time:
{"hour": 11, "minute": 58}
